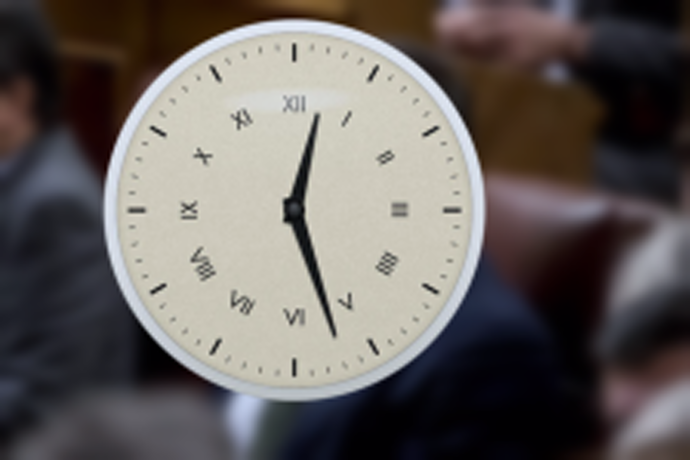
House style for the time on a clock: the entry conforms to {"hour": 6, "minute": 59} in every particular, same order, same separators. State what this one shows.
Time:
{"hour": 12, "minute": 27}
